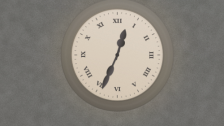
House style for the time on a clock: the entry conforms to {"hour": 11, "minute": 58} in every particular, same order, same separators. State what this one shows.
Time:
{"hour": 12, "minute": 34}
